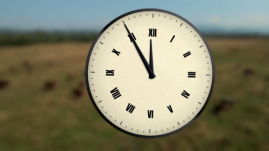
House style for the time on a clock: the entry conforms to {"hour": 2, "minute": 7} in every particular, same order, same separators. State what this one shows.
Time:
{"hour": 11, "minute": 55}
